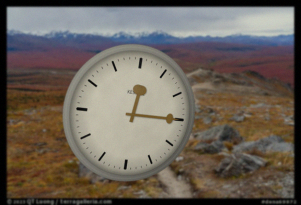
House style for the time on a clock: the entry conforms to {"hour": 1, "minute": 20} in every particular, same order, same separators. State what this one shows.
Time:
{"hour": 12, "minute": 15}
